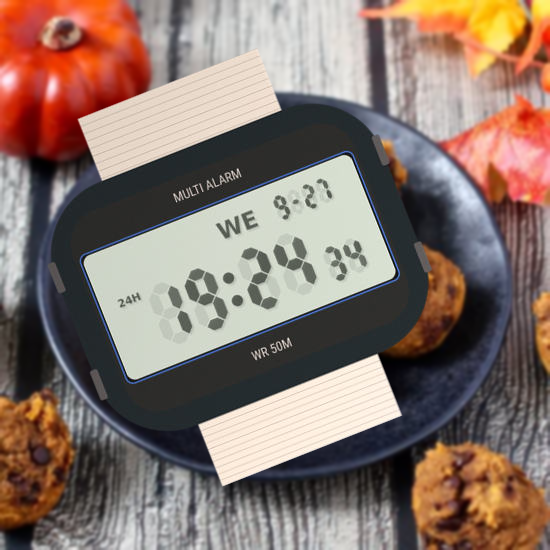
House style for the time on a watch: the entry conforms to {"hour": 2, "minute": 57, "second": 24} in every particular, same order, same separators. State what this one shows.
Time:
{"hour": 19, "minute": 24, "second": 34}
